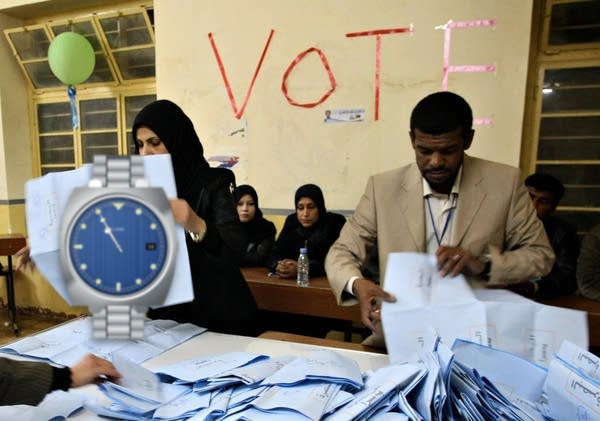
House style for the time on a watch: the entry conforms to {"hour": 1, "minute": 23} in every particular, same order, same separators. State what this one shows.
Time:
{"hour": 10, "minute": 55}
